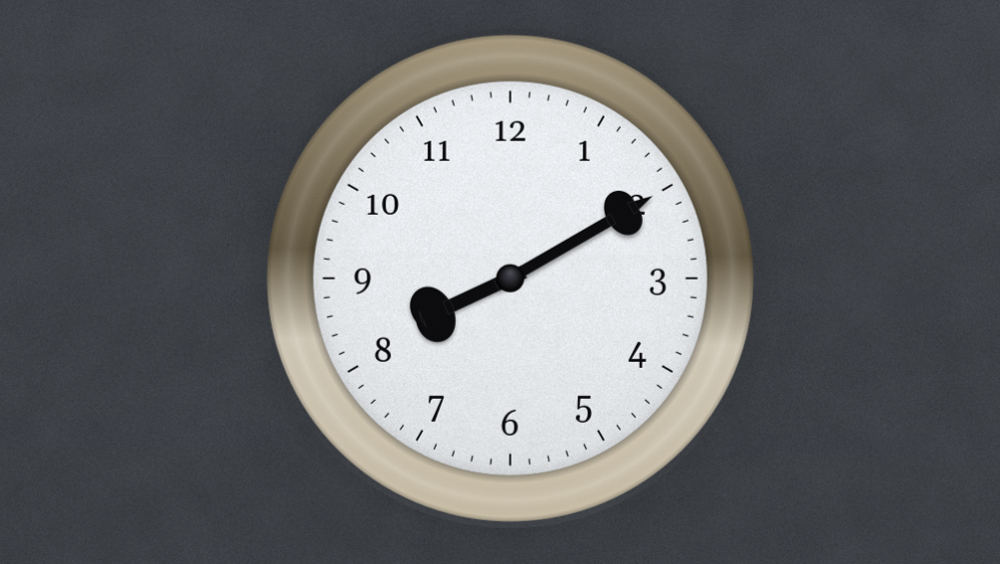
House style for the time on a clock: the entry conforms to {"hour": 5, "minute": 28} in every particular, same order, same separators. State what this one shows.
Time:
{"hour": 8, "minute": 10}
